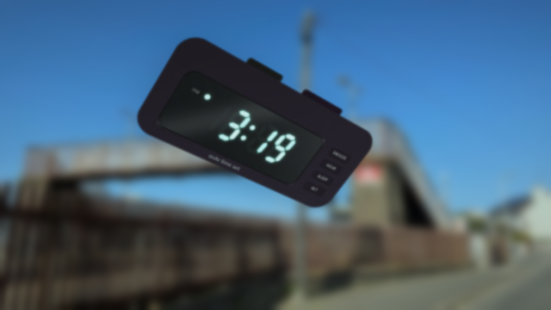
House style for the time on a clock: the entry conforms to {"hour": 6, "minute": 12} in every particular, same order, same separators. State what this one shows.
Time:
{"hour": 3, "minute": 19}
